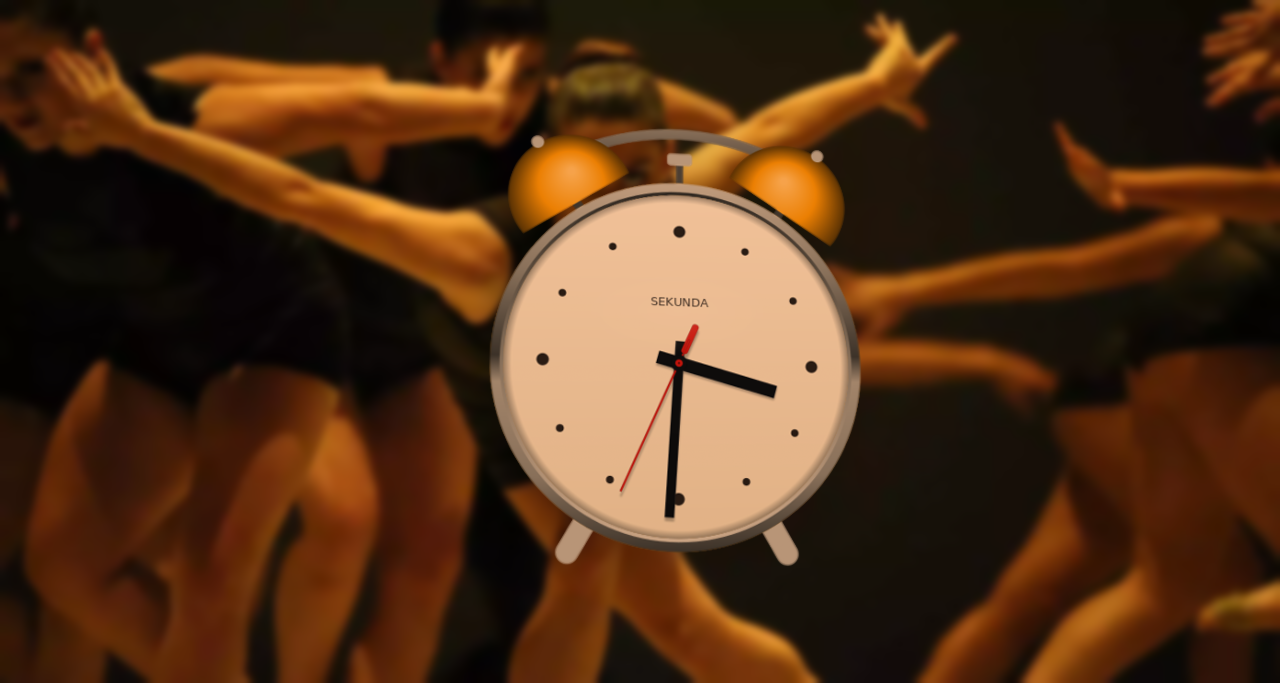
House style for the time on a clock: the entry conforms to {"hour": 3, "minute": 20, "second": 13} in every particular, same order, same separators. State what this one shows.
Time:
{"hour": 3, "minute": 30, "second": 34}
